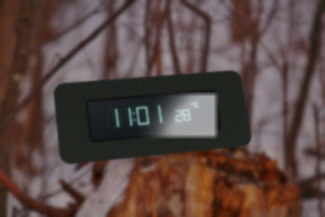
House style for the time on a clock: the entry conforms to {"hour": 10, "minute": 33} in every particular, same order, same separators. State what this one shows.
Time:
{"hour": 11, "minute": 1}
